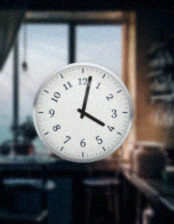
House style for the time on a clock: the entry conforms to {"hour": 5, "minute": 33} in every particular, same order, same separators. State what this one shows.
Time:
{"hour": 4, "minute": 2}
